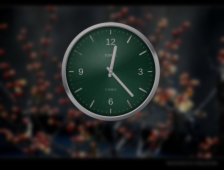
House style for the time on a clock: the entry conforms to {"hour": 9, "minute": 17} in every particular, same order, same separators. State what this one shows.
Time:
{"hour": 12, "minute": 23}
